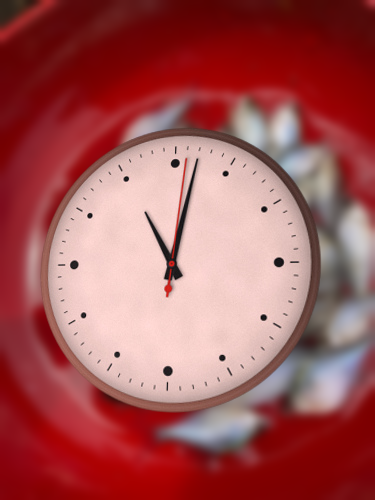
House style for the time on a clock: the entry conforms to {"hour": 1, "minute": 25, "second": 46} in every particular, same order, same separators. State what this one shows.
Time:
{"hour": 11, "minute": 2, "second": 1}
